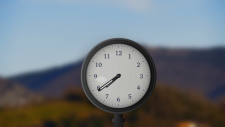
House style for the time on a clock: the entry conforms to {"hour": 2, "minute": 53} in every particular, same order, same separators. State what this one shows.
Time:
{"hour": 7, "minute": 39}
